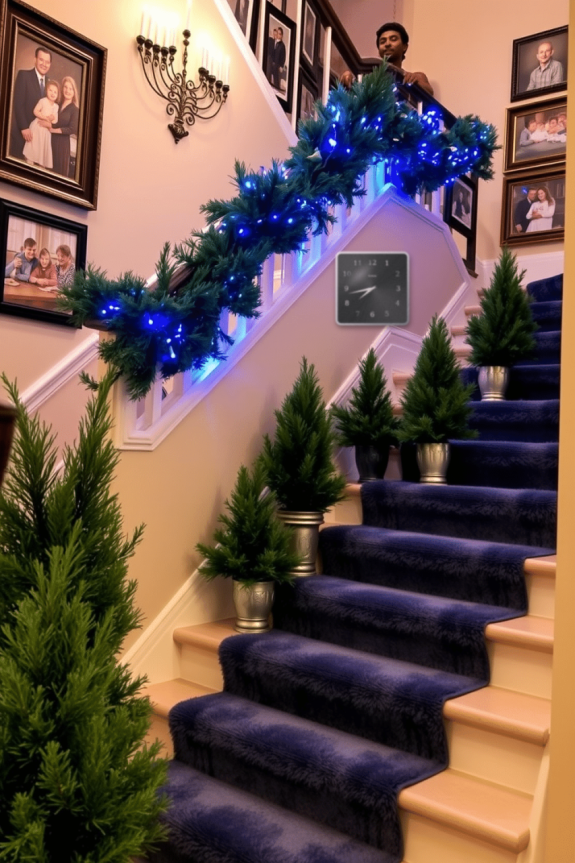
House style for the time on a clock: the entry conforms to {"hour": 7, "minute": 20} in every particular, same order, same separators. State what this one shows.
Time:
{"hour": 7, "minute": 43}
